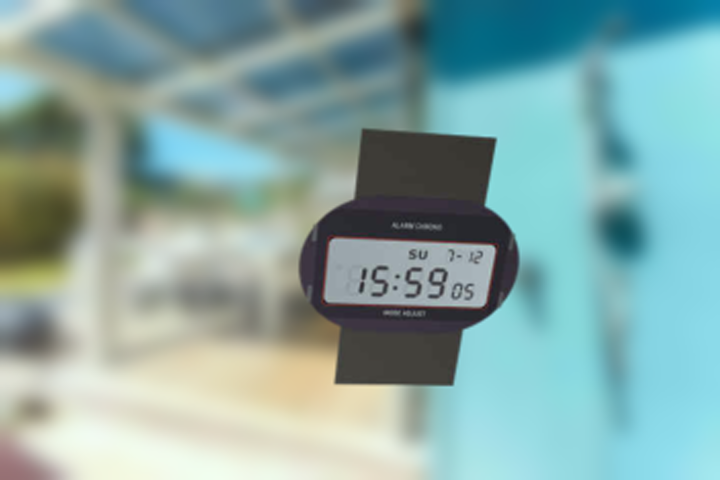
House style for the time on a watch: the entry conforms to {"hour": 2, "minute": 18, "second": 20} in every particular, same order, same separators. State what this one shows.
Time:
{"hour": 15, "minute": 59, "second": 5}
